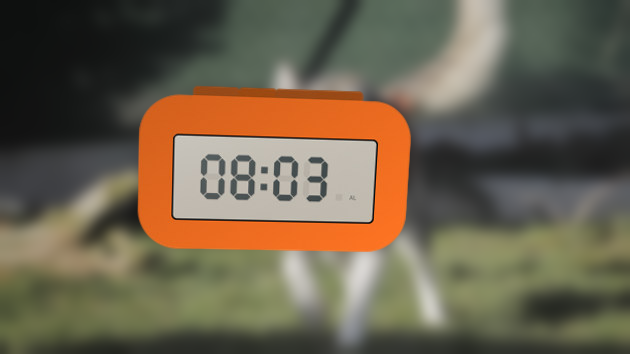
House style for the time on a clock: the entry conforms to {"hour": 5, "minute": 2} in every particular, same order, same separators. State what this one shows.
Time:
{"hour": 8, "minute": 3}
